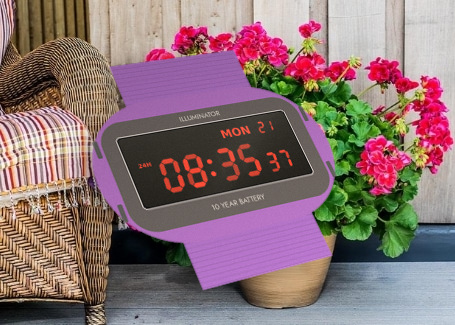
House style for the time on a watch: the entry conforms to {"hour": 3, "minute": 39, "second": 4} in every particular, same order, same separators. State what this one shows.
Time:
{"hour": 8, "minute": 35, "second": 37}
